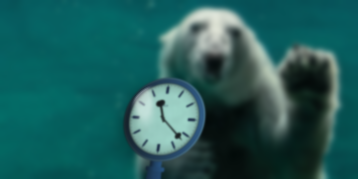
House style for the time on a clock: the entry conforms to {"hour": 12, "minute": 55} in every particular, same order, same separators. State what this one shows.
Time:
{"hour": 11, "minute": 22}
